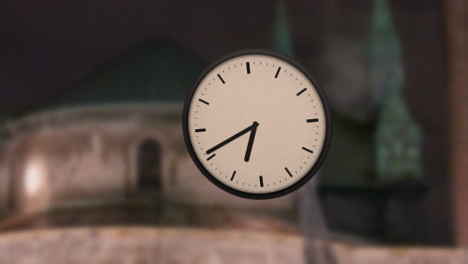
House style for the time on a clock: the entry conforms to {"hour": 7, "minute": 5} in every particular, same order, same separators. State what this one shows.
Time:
{"hour": 6, "minute": 41}
